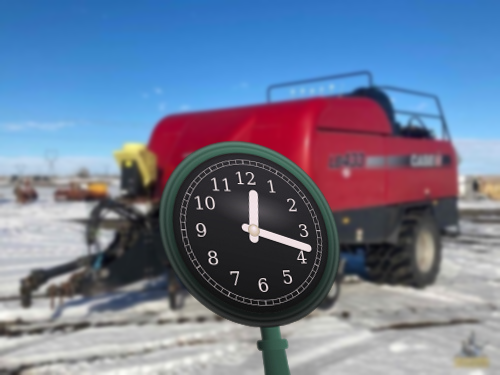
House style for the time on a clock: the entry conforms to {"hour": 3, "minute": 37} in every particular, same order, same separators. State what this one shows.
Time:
{"hour": 12, "minute": 18}
